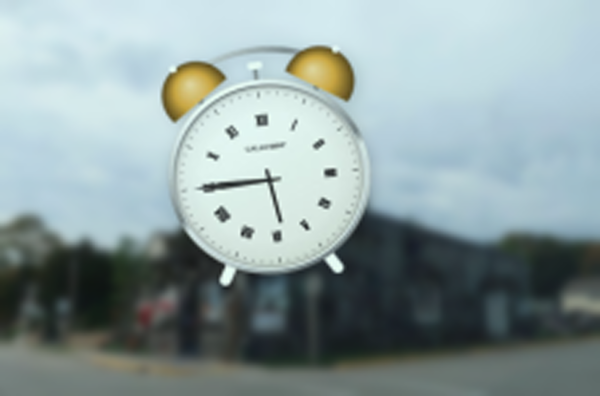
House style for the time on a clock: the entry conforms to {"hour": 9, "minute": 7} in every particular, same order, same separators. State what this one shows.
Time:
{"hour": 5, "minute": 45}
